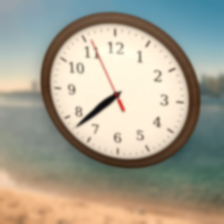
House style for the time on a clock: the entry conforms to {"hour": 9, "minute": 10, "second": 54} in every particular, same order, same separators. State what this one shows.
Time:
{"hour": 7, "minute": 37, "second": 56}
